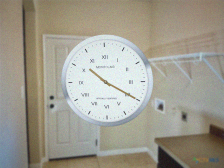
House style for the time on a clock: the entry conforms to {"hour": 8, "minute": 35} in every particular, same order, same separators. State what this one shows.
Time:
{"hour": 10, "minute": 20}
